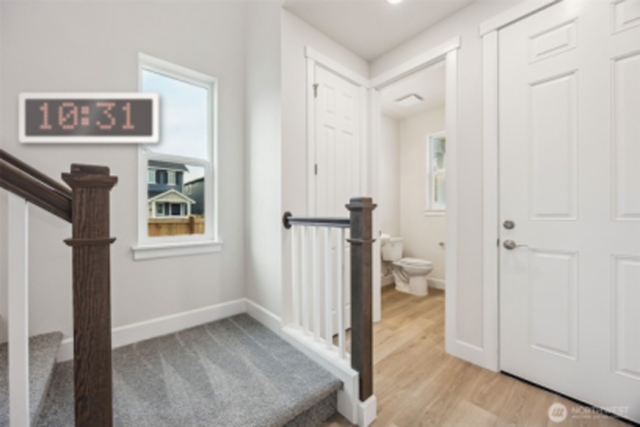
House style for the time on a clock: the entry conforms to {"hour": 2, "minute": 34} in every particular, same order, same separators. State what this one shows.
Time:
{"hour": 10, "minute": 31}
